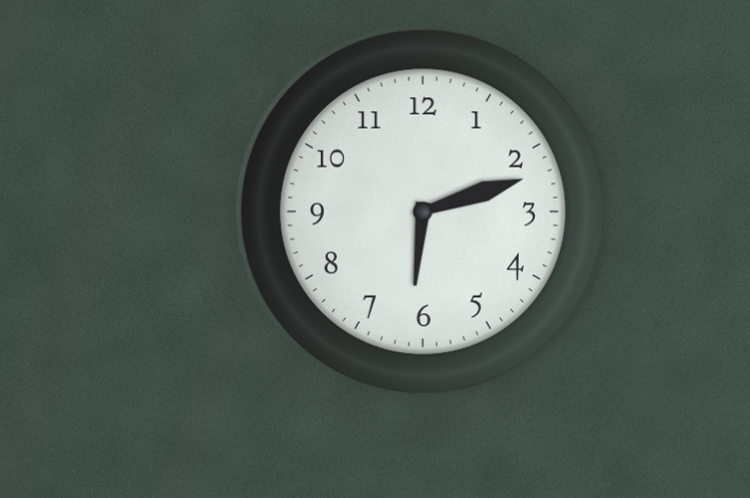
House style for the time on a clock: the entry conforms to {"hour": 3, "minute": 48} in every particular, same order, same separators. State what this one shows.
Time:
{"hour": 6, "minute": 12}
